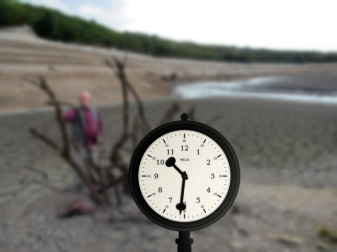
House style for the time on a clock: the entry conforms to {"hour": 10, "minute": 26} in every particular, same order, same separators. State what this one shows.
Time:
{"hour": 10, "minute": 31}
